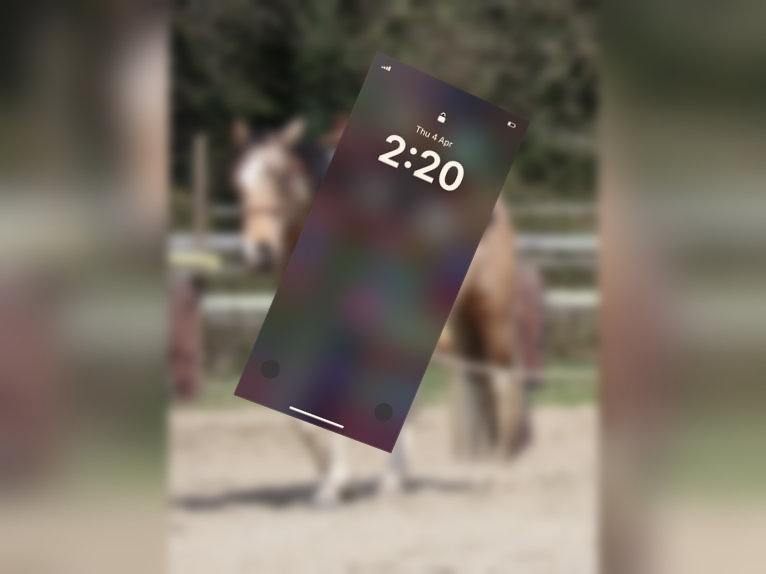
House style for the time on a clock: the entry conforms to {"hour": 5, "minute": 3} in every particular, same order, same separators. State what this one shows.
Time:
{"hour": 2, "minute": 20}
